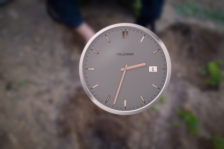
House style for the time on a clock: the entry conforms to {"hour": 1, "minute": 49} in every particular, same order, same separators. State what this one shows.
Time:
{"hour": 2, "minute": 33}
